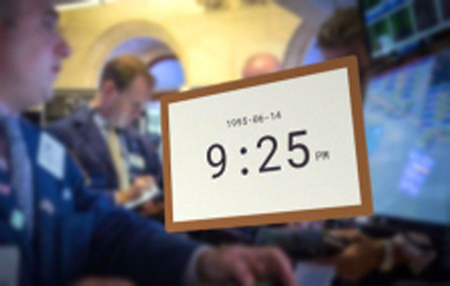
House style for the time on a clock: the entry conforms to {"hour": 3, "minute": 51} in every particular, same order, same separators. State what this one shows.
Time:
{"hour": 9, "minute": 25}
